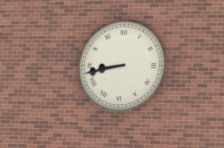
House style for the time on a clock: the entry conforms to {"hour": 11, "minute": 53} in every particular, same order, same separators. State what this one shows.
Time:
{"hour": 8, "minute": 43}
